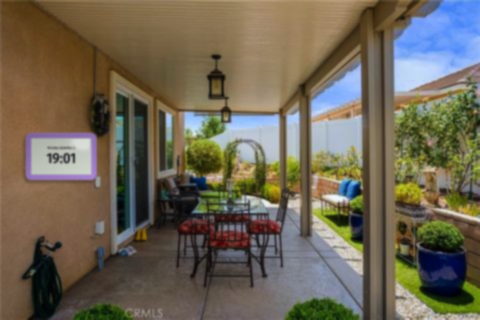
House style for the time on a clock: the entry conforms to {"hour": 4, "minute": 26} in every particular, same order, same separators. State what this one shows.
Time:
{"hour": 19, "minute": 1}
